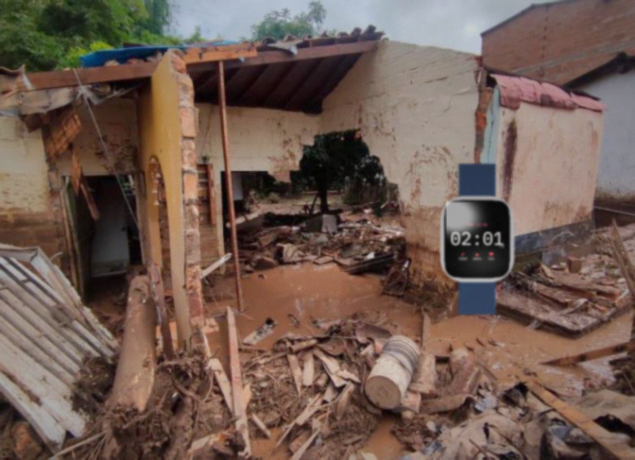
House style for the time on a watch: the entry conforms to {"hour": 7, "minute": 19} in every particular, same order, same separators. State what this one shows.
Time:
{"hour": 2, "minute": 1}
